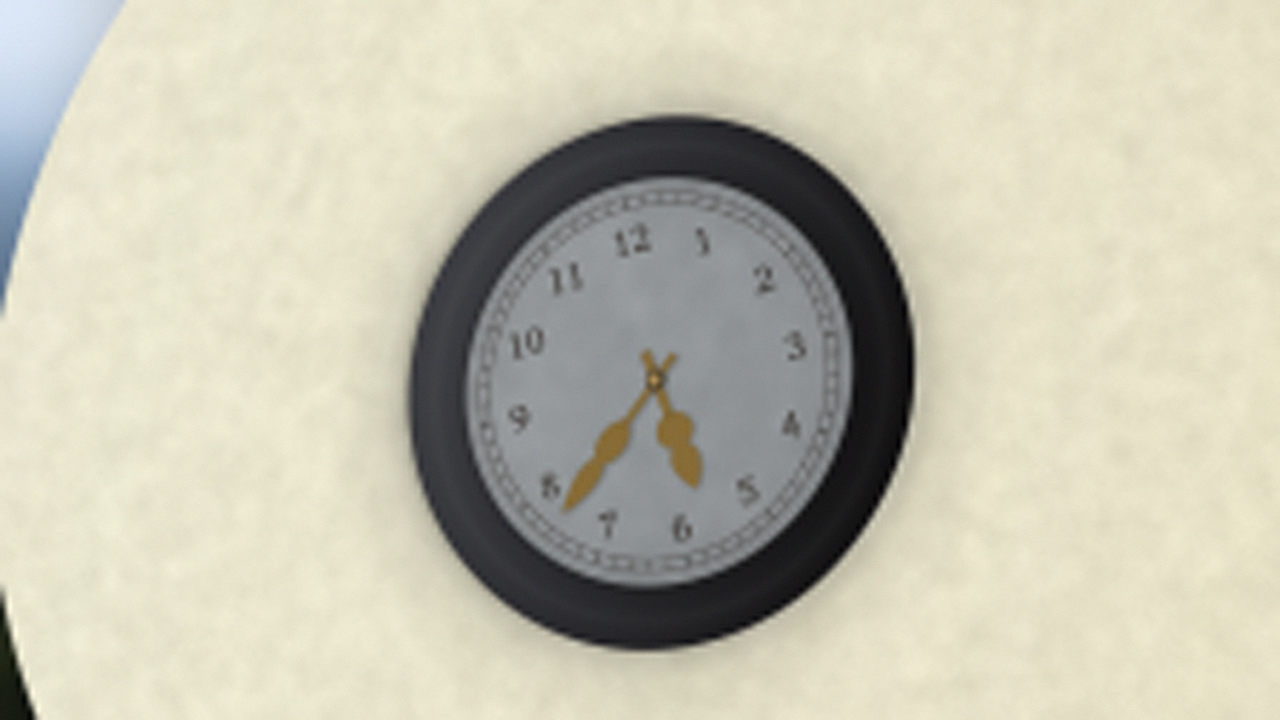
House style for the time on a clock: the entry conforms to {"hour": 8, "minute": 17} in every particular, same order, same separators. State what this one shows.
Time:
{"hour": 5, "minute": 38}
